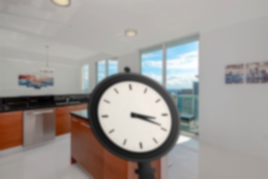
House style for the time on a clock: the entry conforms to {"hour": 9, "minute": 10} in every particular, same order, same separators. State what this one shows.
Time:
{"hour": 3, "minute": 19}
